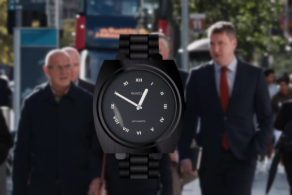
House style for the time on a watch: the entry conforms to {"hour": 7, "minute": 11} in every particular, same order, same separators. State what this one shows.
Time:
{"hour": 12, "minute": 50}
